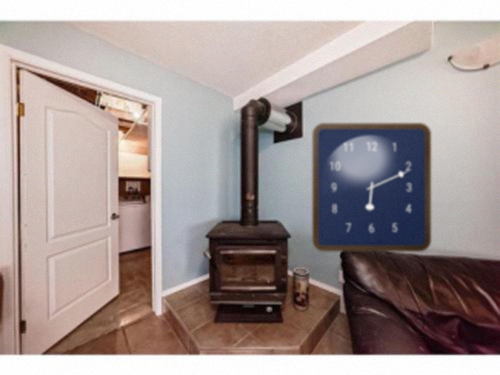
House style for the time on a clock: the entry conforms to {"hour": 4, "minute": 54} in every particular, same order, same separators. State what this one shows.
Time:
{"hour": 6, "minute": 11}
